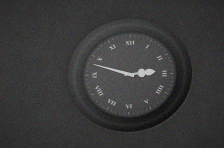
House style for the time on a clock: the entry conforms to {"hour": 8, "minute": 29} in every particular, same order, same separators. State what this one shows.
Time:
{"hour": 2, "minute": 48}
